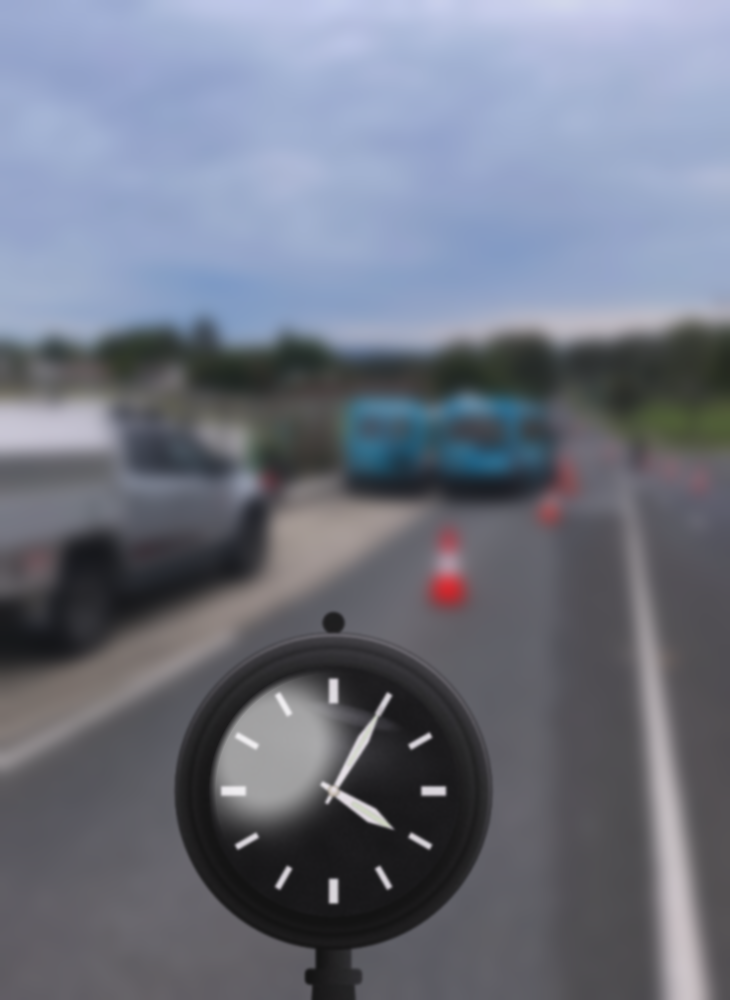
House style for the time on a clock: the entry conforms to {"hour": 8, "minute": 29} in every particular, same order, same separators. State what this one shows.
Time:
{"hour": 4, "minute": 5}
